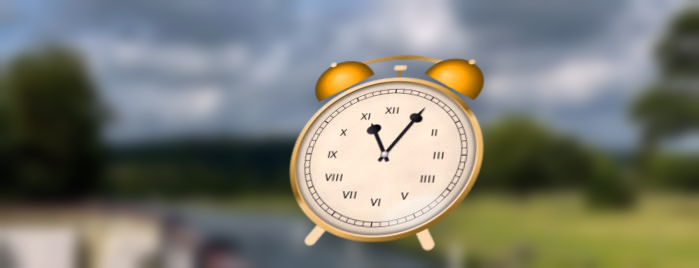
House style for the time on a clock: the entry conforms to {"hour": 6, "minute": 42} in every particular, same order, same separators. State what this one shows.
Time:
{"hour": 11, "minute": 5}
